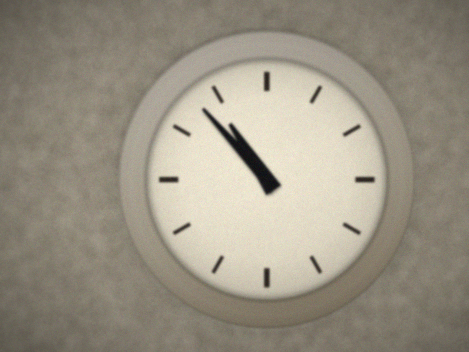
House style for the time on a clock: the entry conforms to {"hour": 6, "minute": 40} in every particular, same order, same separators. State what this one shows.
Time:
{"hour": 10, "minute": 53}
